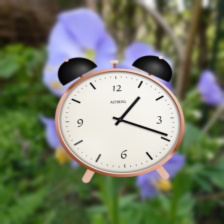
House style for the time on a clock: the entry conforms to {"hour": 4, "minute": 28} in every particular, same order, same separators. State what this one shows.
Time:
{"hour": 1, "minute": 19}
